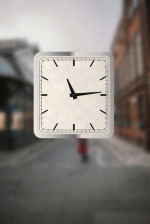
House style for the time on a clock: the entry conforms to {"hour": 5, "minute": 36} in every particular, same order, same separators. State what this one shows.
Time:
{"hour": 11, "minute": 14}
